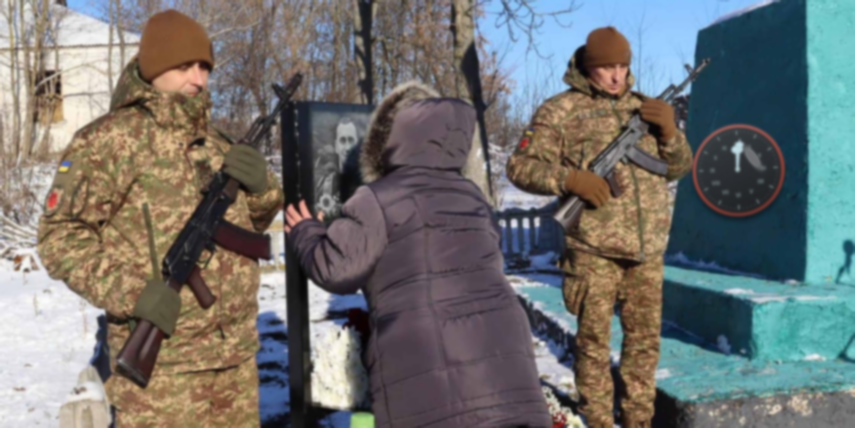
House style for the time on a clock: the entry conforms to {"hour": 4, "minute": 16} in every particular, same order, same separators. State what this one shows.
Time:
{"hour": 12, "minute": 1}
